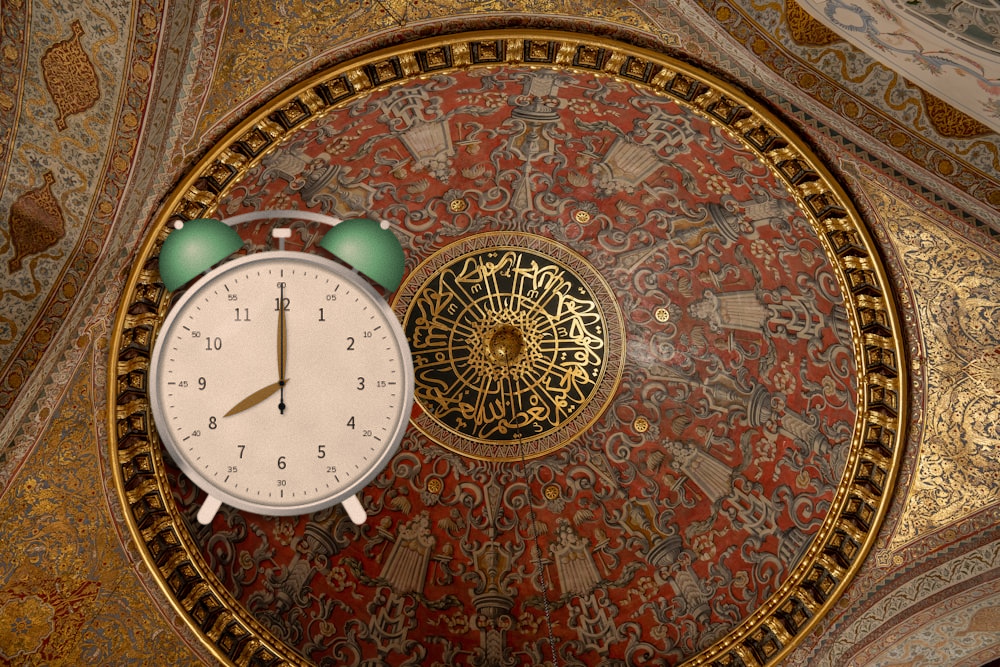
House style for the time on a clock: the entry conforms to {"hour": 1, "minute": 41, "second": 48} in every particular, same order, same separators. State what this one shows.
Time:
{"hour": 8, "minute": 0, "second": 0}
